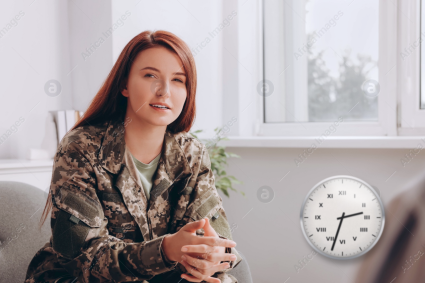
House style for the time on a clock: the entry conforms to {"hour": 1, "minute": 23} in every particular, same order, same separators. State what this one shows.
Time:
{"hour": 2, "minute": 33}
